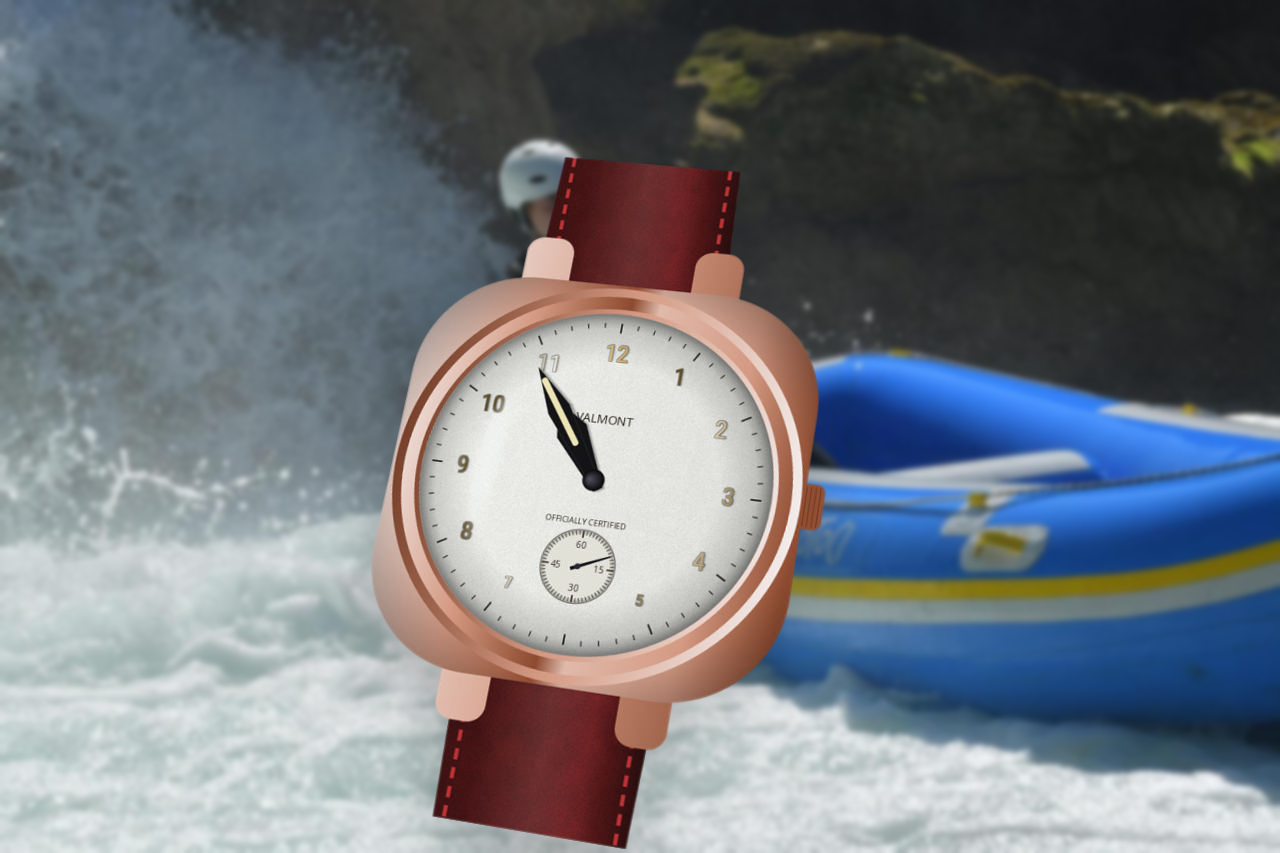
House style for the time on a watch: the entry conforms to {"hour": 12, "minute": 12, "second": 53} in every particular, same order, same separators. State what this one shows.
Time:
{"hour": 10, "minute": 54, "second": 11}
